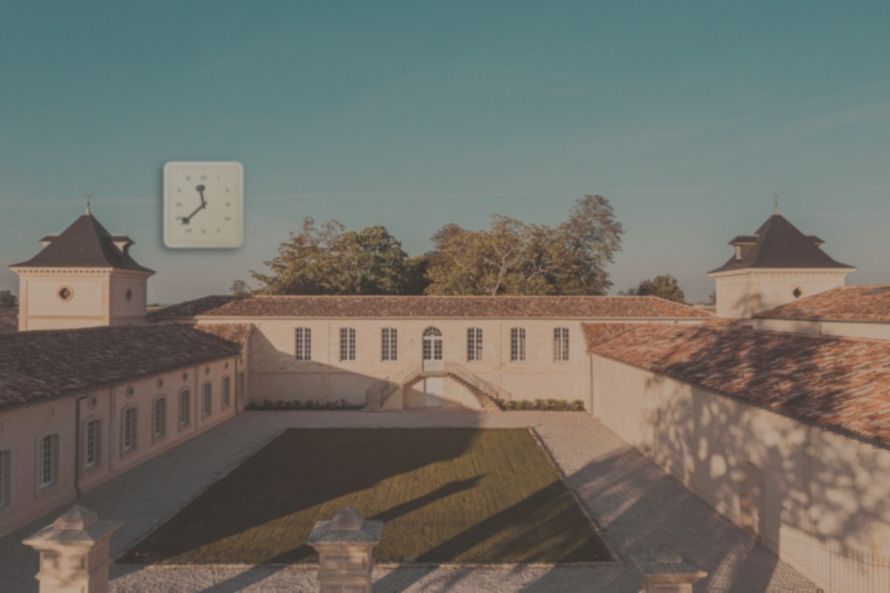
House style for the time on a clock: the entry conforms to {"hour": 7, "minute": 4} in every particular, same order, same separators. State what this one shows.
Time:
{"hour": 11, "minute": 38}
